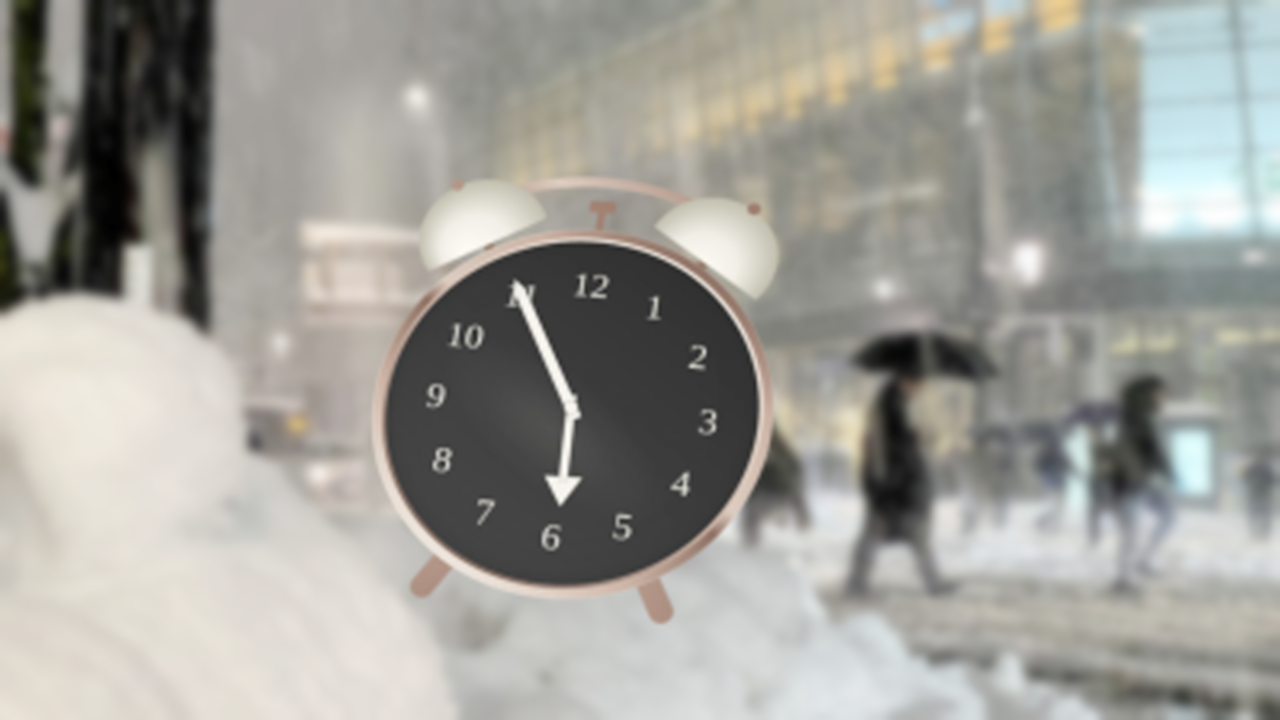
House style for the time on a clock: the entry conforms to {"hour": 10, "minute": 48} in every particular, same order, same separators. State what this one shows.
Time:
{"hour": 5, "minute": 55}
